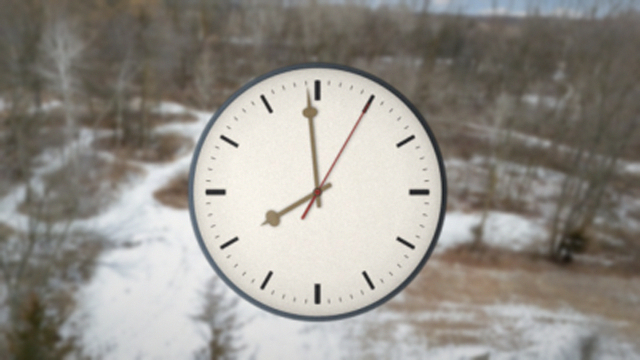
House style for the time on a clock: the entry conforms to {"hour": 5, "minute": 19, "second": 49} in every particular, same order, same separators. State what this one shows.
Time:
{"hour": 7, "minute": 59, "second": 5}
